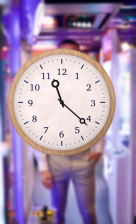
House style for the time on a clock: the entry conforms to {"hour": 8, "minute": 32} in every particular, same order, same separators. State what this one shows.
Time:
{"hour": 11, "minute": 22}
